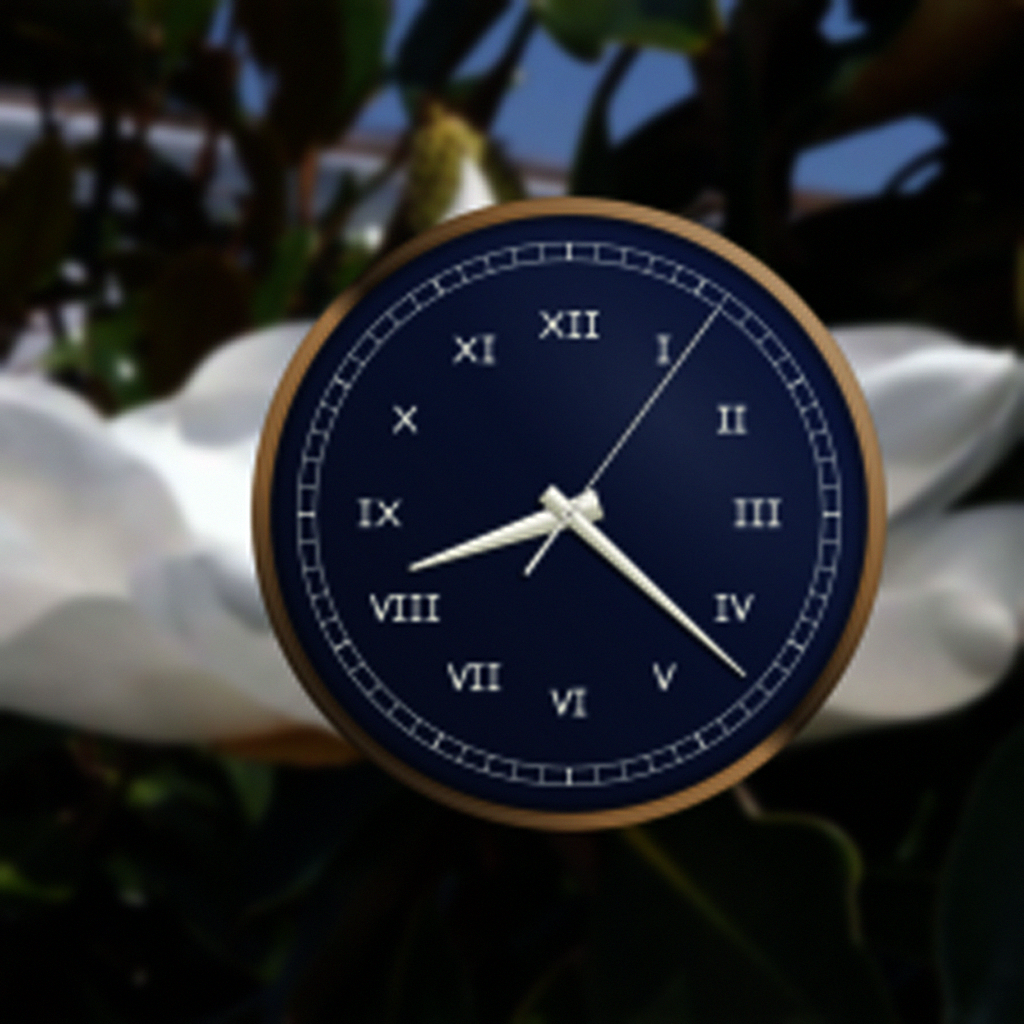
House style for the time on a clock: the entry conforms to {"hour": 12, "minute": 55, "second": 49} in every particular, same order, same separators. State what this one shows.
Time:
{"hour": 8, "minute": 22, "second": 6}
